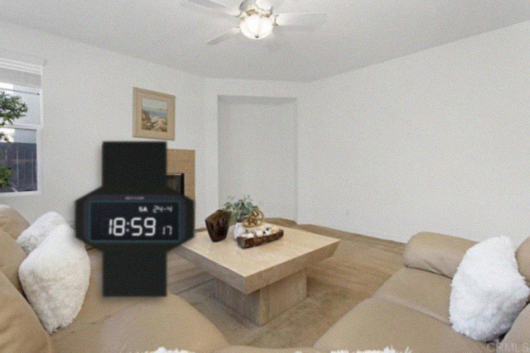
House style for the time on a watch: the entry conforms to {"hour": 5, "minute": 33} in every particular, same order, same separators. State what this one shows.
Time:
{"hour": 18, "minute": 59}
